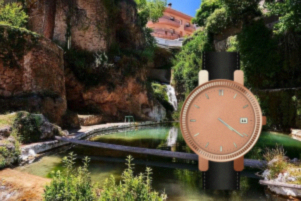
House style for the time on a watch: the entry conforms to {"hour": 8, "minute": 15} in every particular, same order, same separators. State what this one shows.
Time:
{"hour": 4, "minute": 21}
